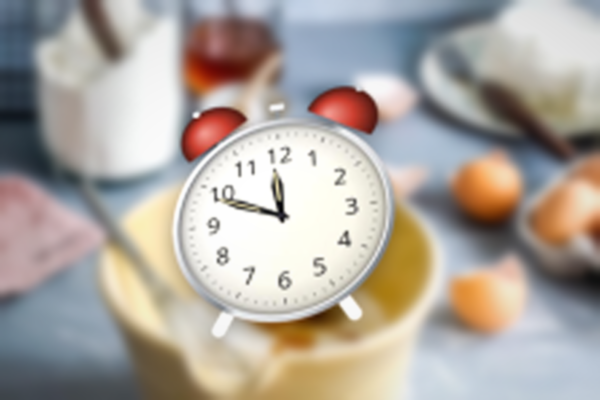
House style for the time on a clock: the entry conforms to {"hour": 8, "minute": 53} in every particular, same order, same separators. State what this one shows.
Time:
{"hour": 11, "minute": 49}
